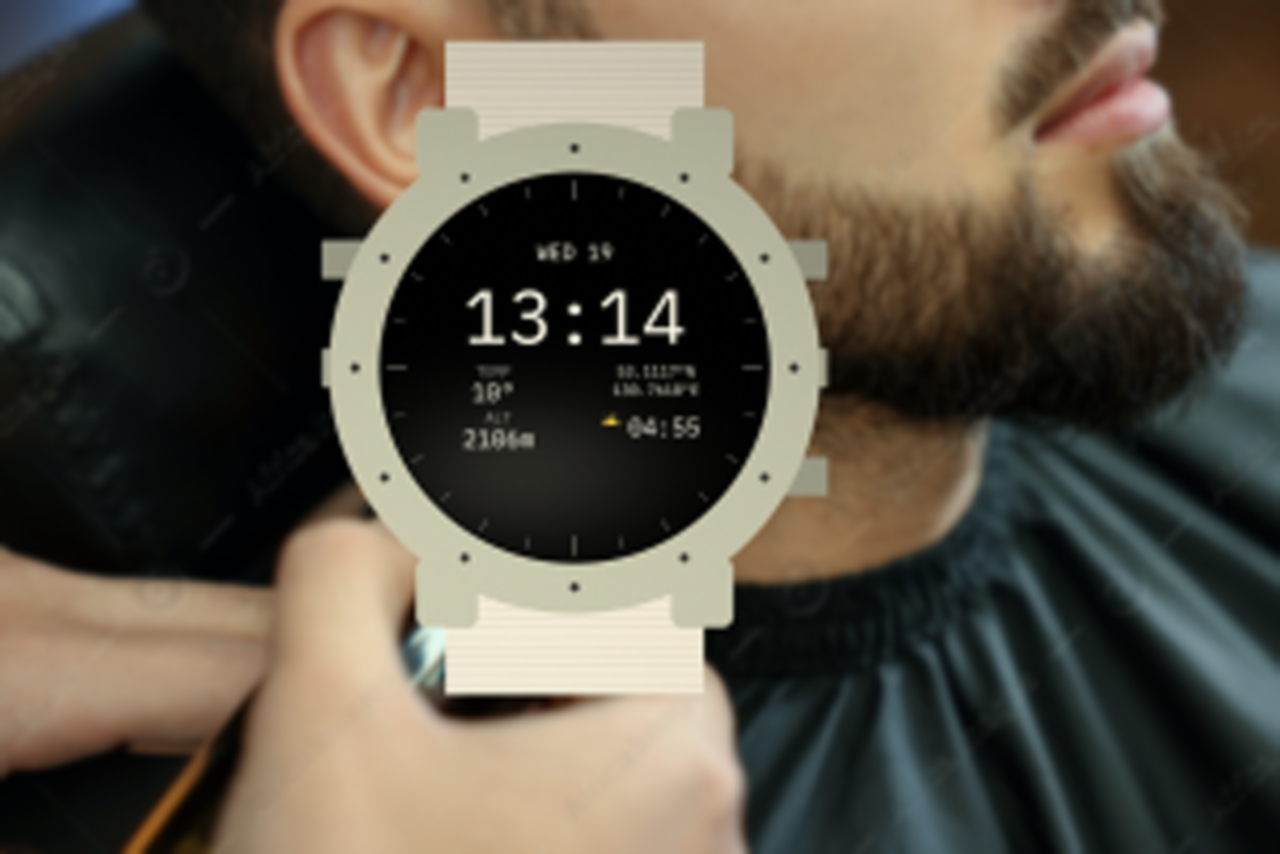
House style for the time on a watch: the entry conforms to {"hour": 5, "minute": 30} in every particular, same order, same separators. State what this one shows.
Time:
{"hour": 13, "minute": 14}
